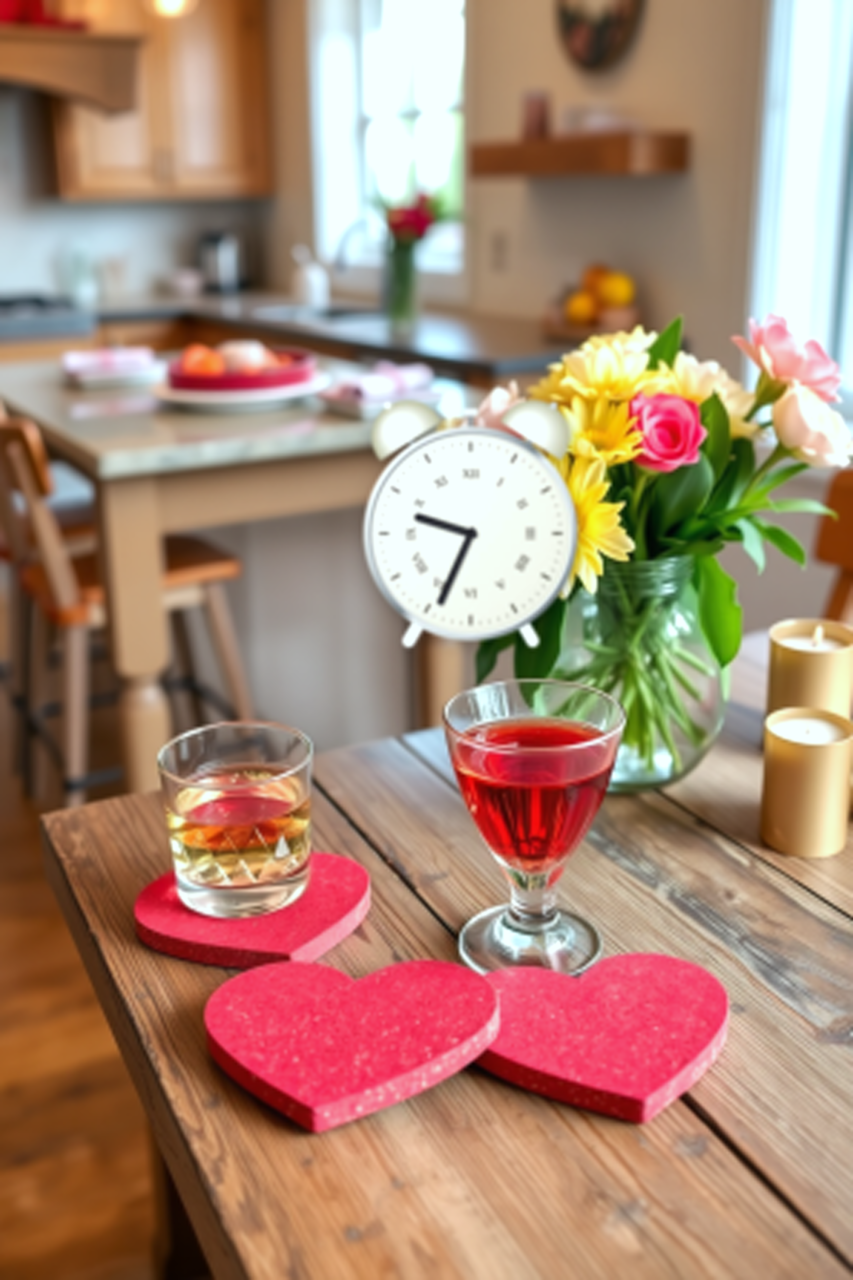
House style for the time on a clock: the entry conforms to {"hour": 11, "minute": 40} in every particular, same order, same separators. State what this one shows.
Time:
{"hour": 9, "minute": 34}
